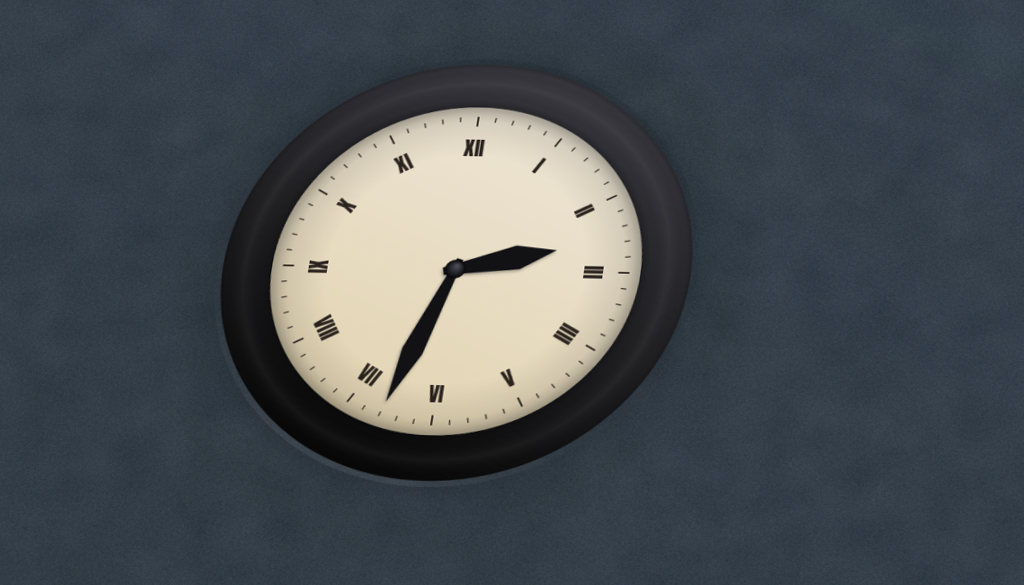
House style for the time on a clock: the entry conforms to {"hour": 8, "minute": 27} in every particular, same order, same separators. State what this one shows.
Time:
{"hour": 2, "minute": 33}
